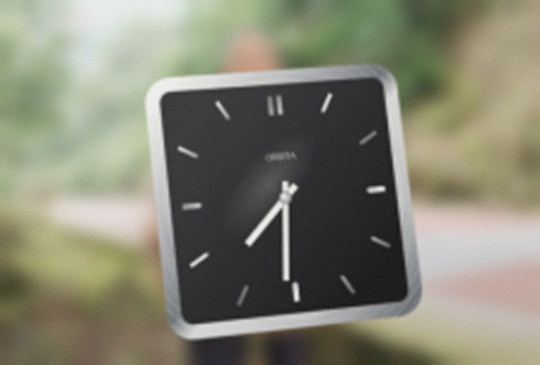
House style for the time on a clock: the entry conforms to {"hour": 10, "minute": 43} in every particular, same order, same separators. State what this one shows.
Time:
{"hour": 7, "minute": 31}
